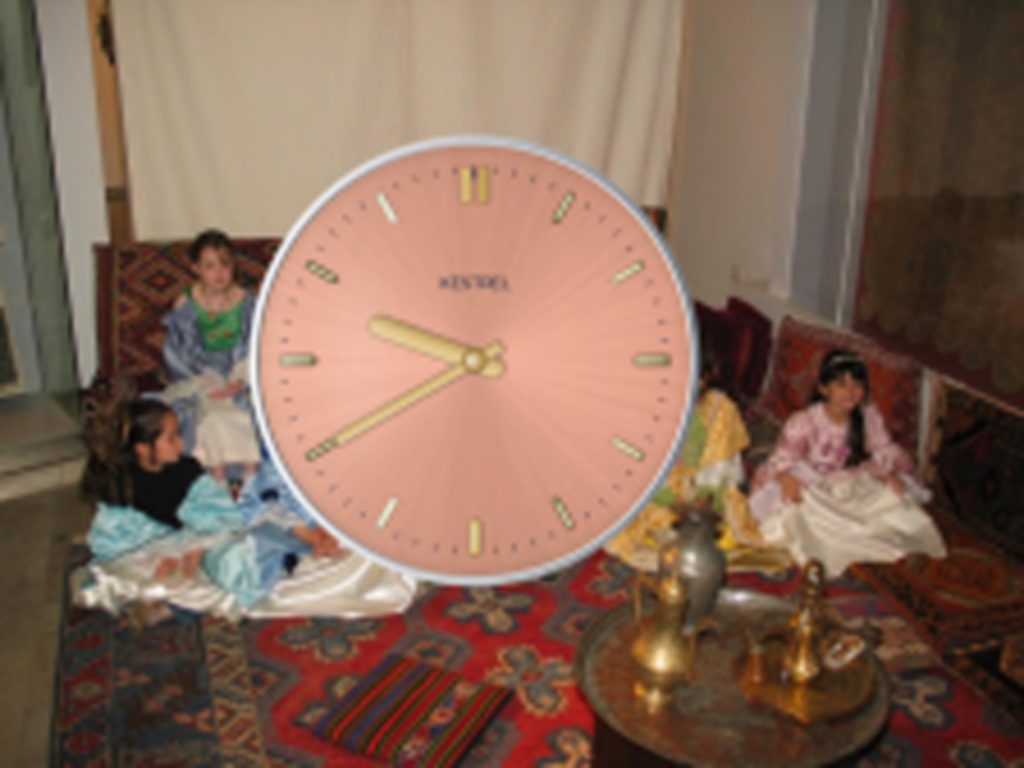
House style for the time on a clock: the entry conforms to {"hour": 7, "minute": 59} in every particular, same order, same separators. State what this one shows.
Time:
{"hour": 9, "minute": 40}
